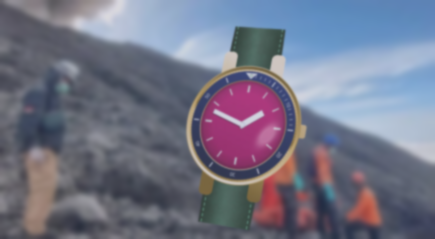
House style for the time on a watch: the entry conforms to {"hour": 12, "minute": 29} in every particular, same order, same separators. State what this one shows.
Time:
{"hour": 1, "minute": 48}
